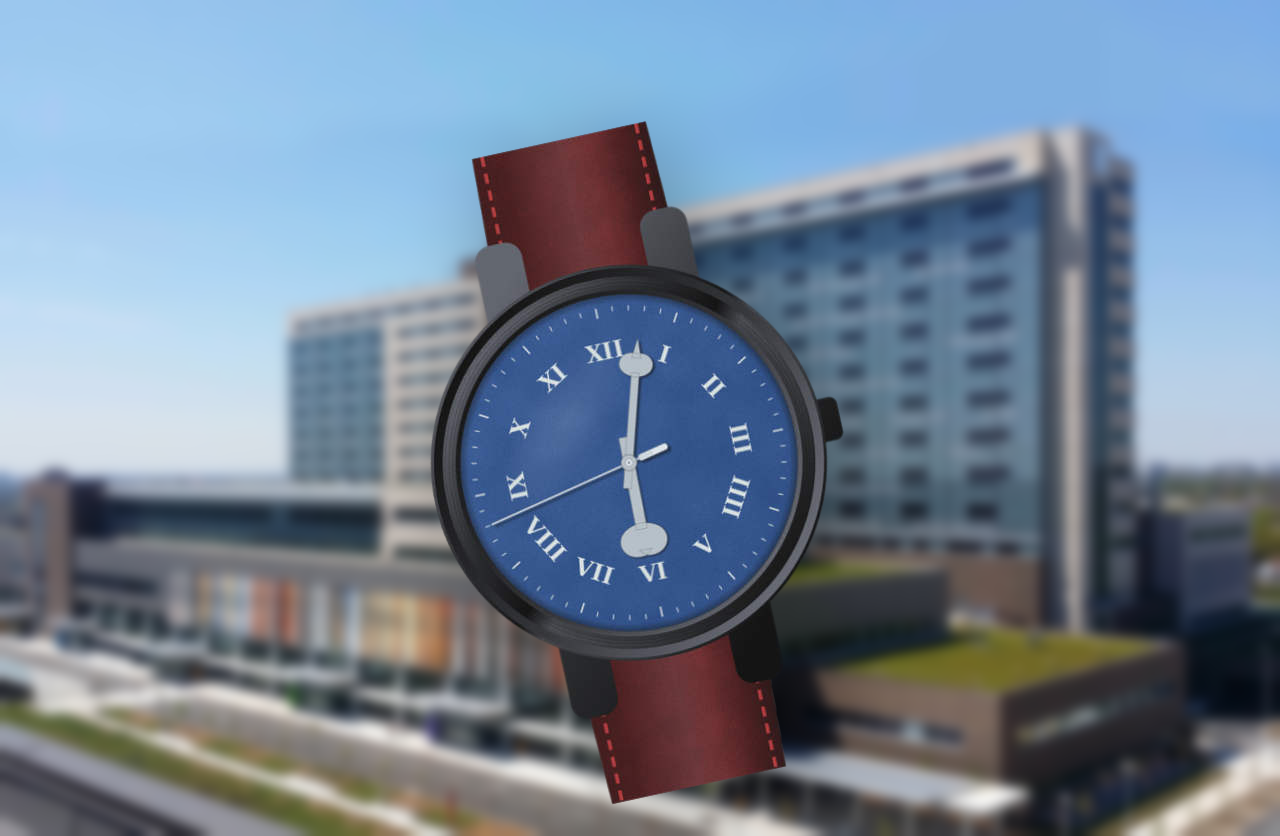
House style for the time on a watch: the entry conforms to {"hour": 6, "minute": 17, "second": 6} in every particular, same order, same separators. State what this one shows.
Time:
{"hour": 6, "minute": 2, "second": 43}
